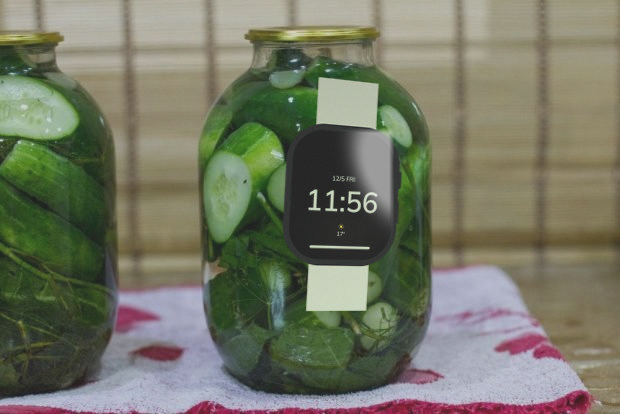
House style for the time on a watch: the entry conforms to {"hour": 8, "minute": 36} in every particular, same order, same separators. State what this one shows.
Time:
{"hour": 11, "minute": 56}
